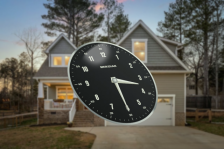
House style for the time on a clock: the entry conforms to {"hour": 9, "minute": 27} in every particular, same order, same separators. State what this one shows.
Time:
{"hour": 3, "minute": 30}
